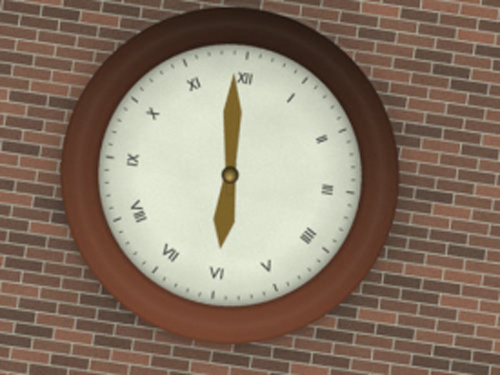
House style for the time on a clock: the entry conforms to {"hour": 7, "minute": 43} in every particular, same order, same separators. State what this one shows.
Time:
{"hour": 5, "minute": 59}
